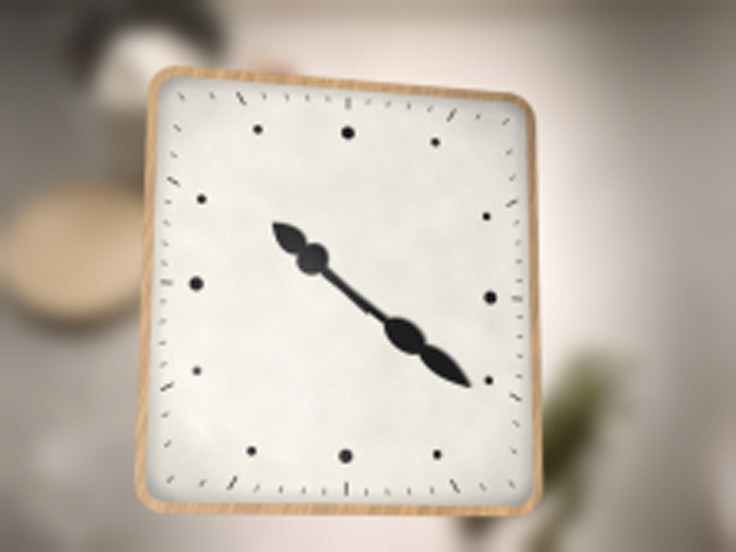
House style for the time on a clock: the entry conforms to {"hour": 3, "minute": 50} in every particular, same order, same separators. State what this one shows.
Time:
{"hour": 10, "minute": 21}
